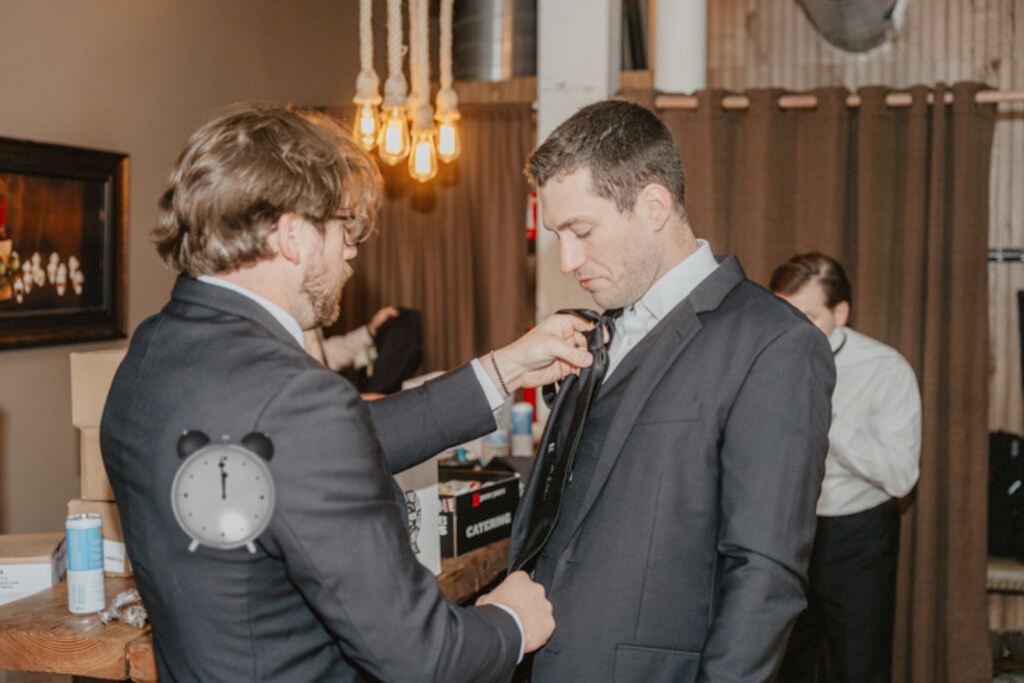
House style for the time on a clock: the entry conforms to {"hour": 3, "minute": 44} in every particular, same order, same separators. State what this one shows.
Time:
{"hour": 11, "minute": 59}
